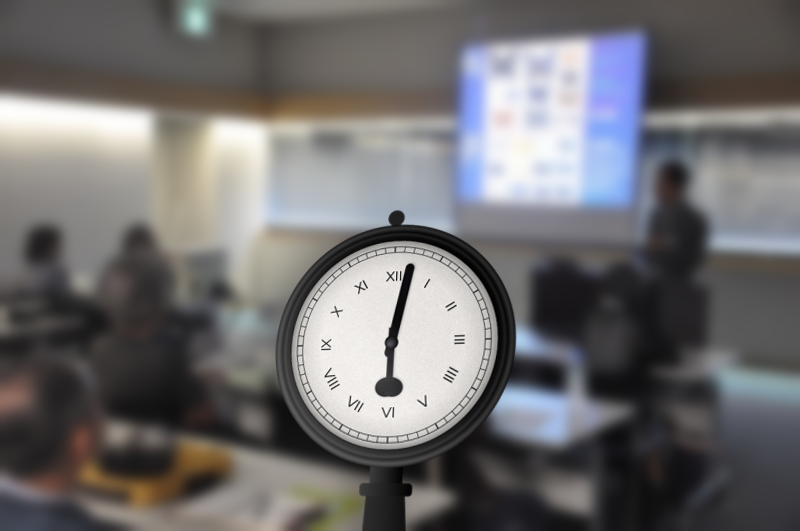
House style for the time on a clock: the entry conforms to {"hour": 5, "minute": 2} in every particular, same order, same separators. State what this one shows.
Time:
{"hour": 6, "minute": 2}
